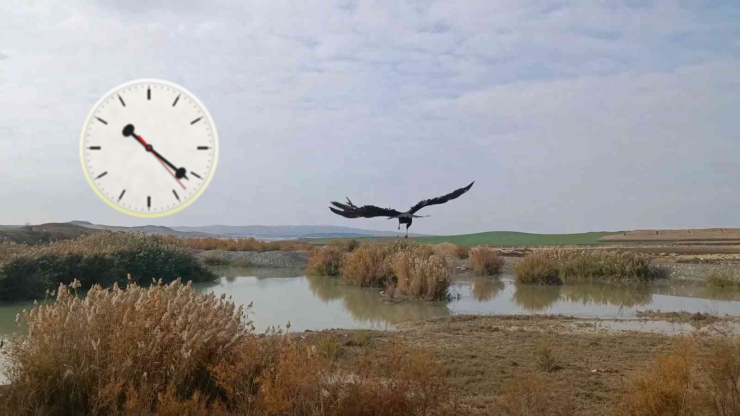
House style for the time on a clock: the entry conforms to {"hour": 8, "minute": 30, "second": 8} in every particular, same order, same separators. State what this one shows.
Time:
{"hour": 10, "minute": 21, "second": 23}
